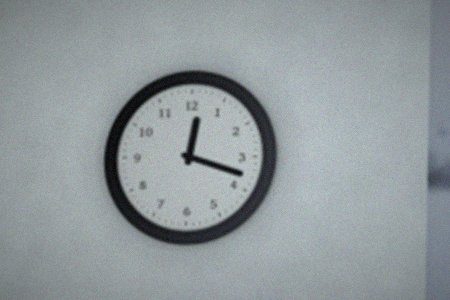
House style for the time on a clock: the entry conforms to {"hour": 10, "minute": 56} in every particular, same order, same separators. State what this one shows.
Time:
{"hour": 12, "minute": 18}
